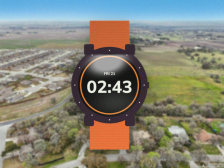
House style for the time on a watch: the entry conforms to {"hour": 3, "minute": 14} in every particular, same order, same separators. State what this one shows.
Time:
{"hour": 2, "minute": 43}
